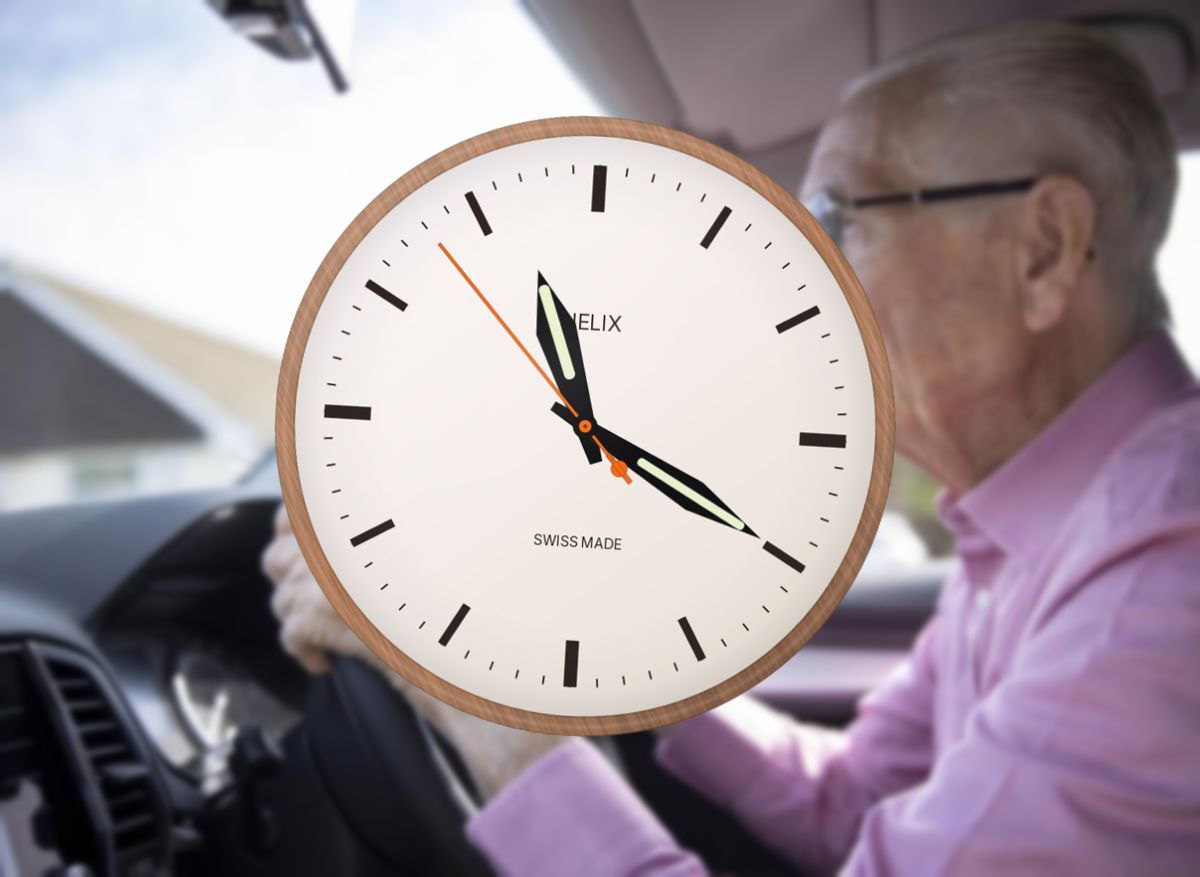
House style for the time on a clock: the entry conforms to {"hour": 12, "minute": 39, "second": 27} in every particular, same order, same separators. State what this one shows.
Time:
{"hour": 11, "minute": 19, "second": 53}
